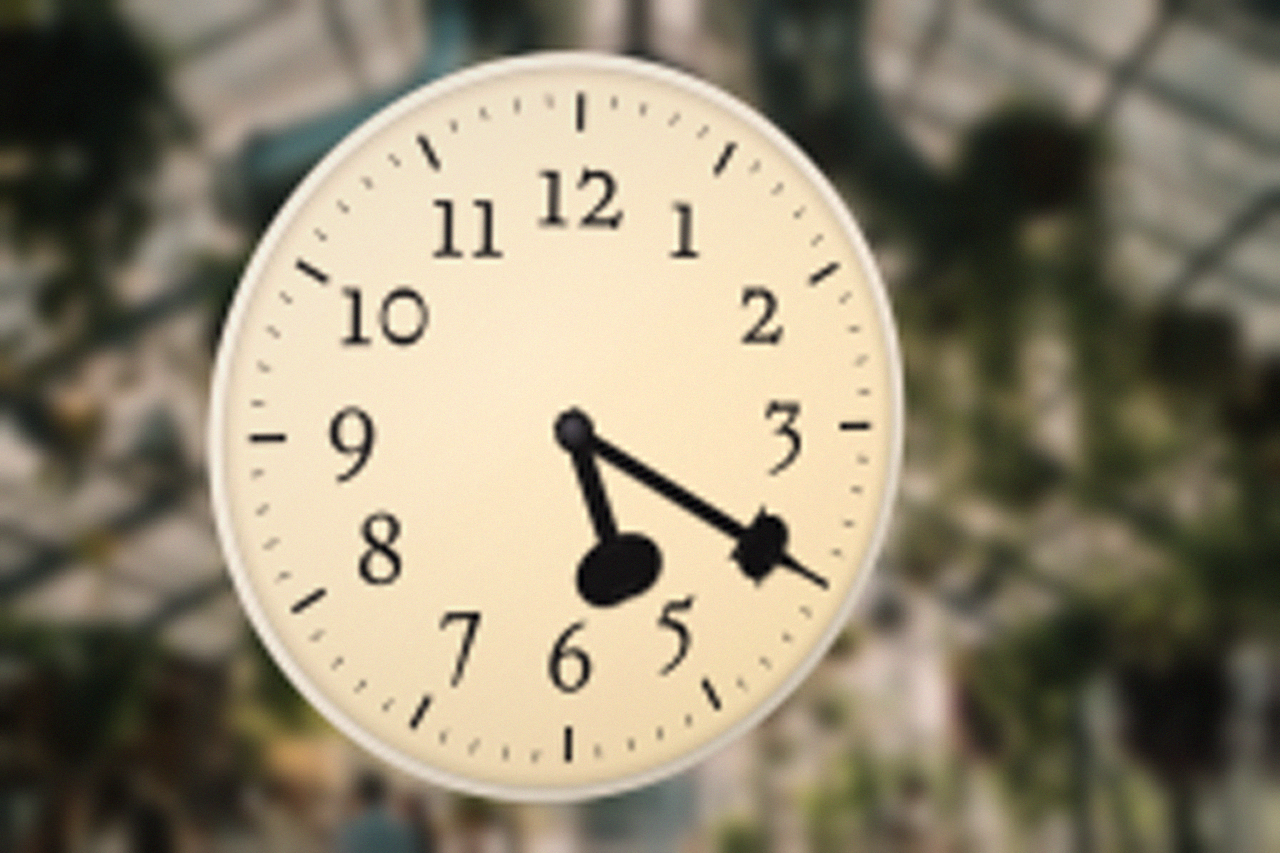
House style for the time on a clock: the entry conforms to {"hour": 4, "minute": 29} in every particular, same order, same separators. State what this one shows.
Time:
{"hour": 5, "minute": 20}
